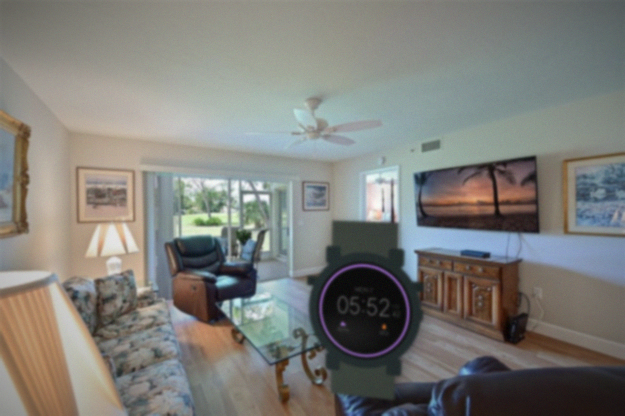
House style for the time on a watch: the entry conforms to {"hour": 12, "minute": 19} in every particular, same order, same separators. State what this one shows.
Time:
{"hour": 5, "minute": 52}
